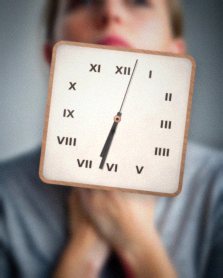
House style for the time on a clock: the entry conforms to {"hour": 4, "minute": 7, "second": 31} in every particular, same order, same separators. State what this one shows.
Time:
{"hour": 6, "minute": 32, "second": 2}
